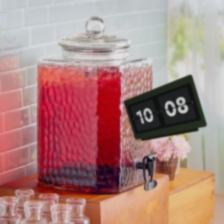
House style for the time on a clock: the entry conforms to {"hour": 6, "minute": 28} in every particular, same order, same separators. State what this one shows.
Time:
{"hour": 10, "minute": 8}
